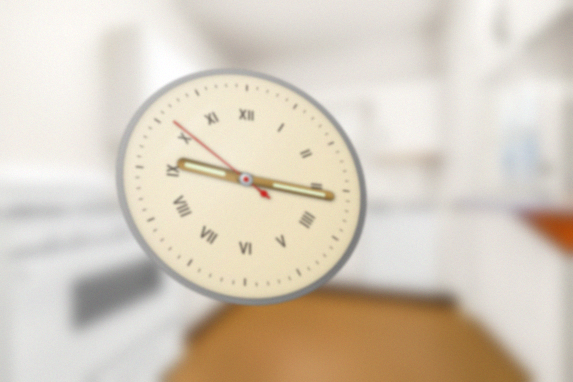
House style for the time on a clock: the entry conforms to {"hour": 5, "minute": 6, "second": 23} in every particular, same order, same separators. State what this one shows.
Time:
{"hour": 9, "minute": 15, "second": 51}
